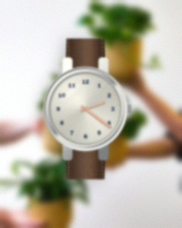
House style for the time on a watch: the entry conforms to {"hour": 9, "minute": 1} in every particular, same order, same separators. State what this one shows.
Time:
{"hour": 2, "minute": 21}
